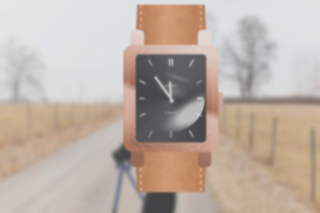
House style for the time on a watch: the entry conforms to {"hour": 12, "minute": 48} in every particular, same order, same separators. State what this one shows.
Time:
{"hour": 11, "minute": 54}
